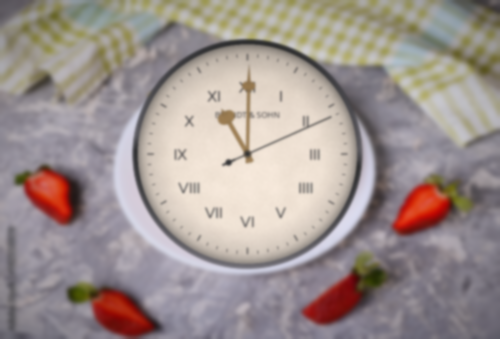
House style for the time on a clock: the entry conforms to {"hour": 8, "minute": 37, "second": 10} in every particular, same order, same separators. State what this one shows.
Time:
{"hour": 11, "minute": 0, "second": 11}
